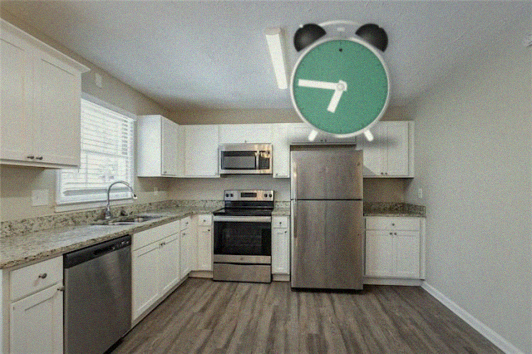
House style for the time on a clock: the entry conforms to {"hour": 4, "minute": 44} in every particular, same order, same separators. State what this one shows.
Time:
{"hour": 6, "minute": 46}
